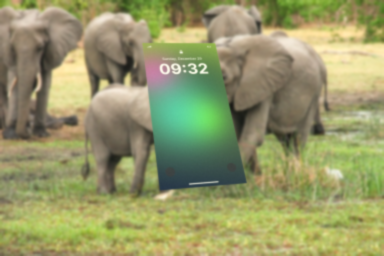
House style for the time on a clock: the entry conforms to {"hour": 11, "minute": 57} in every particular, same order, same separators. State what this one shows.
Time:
{"hour": 9, "minute": 32}
